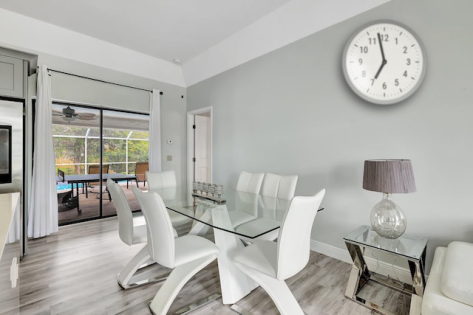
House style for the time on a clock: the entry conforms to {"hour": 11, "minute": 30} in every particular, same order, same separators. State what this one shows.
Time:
{"hour": 6, "minute": 58}
